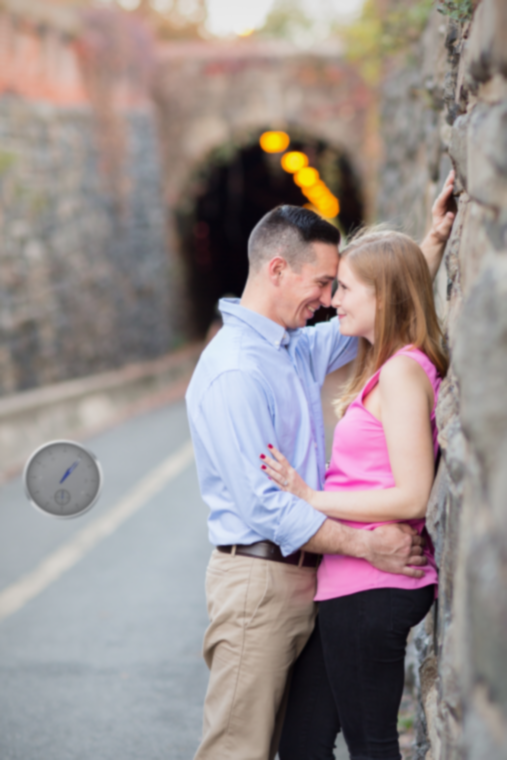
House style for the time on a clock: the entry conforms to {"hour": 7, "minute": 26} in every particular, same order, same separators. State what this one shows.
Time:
{"hour": 1, "minute": 6}
